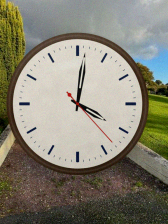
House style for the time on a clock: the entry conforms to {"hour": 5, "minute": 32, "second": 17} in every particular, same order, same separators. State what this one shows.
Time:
{"hour": 4, "minute": 1, "second": 23}
